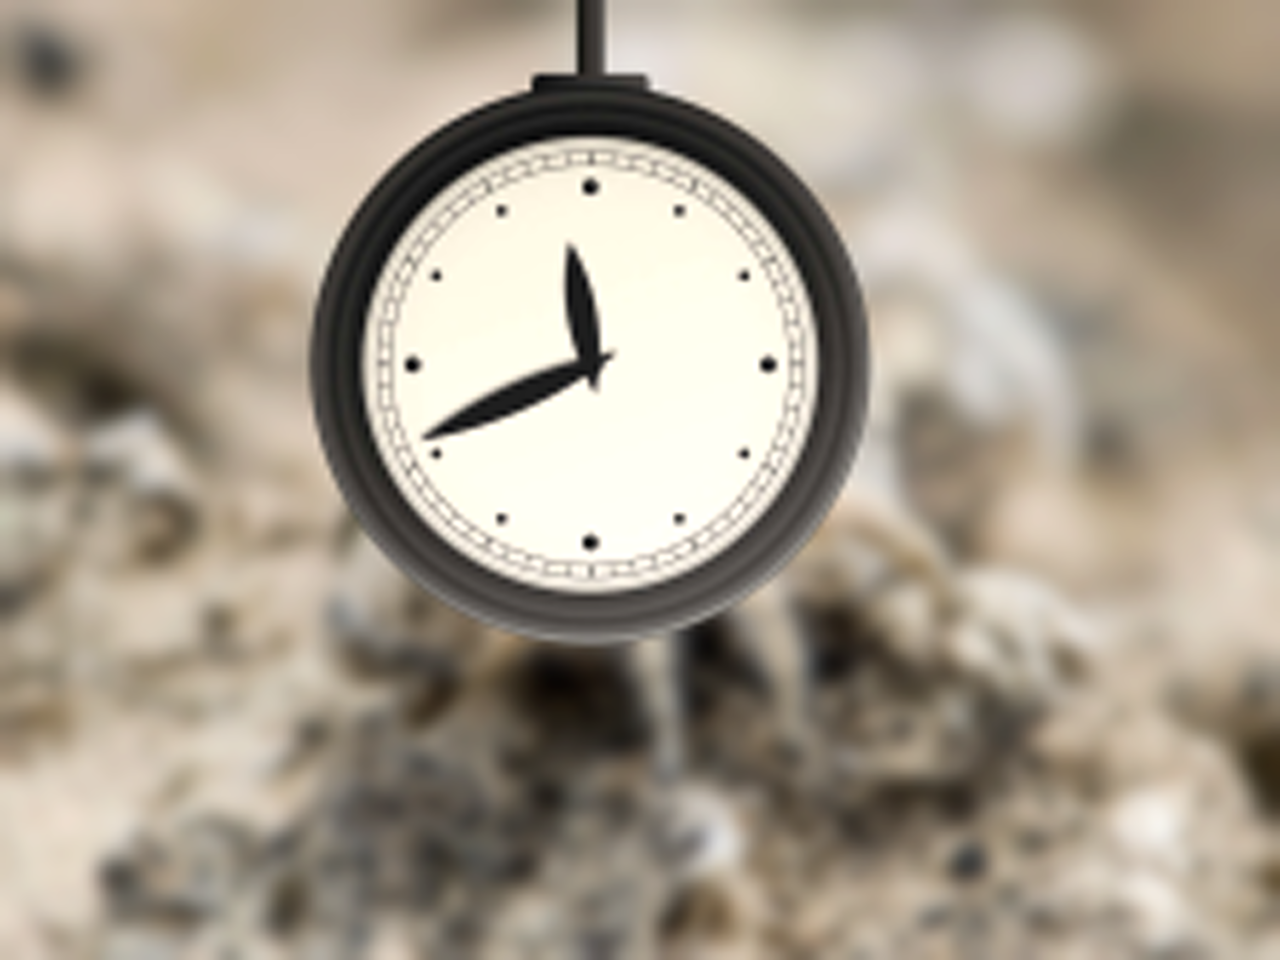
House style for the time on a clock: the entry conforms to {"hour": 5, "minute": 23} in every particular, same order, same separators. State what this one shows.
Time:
{"hour": 11, "minute": 41}
